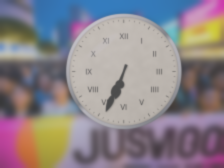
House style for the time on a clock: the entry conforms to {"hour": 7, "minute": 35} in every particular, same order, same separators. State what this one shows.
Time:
{"hour": 6, "minute": 34}
